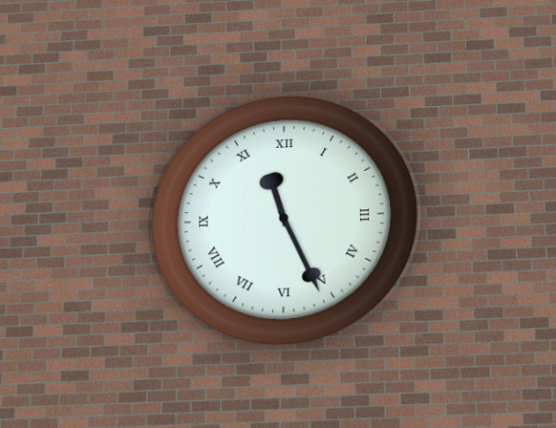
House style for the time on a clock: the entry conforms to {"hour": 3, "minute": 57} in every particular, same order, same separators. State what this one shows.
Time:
{"hour": 11, "minute": 26}
